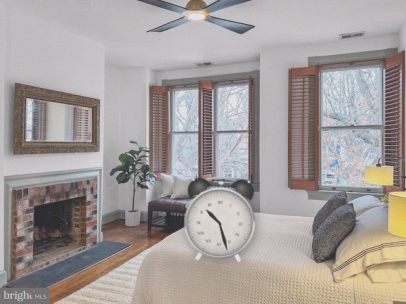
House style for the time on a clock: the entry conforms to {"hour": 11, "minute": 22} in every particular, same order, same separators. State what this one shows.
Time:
{"hour": 10, "minute": 27}
